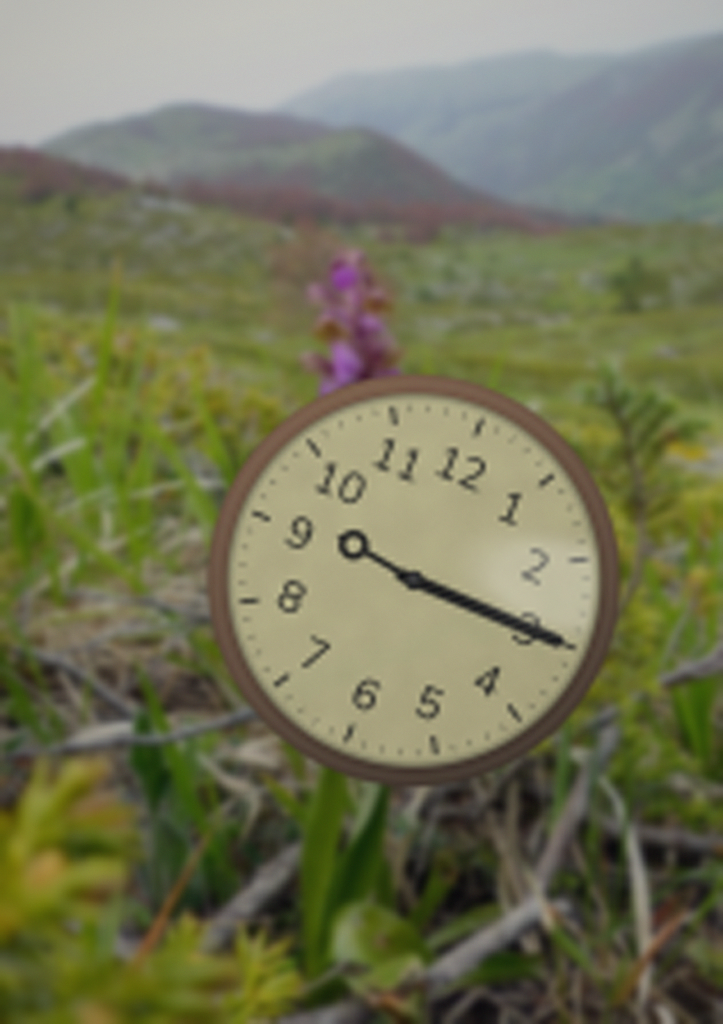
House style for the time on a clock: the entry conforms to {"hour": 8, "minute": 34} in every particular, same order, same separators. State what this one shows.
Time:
{"hour": 9, "minute": 15}
